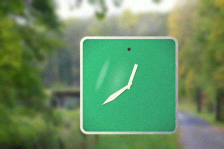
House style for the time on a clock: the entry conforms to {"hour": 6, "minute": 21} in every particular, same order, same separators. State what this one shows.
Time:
{"hour": 12, "minute": 39}
